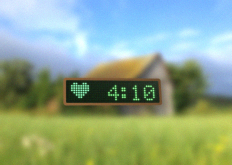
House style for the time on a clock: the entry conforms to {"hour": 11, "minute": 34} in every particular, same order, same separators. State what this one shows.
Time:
{"hour": 4, "minute": 10}
